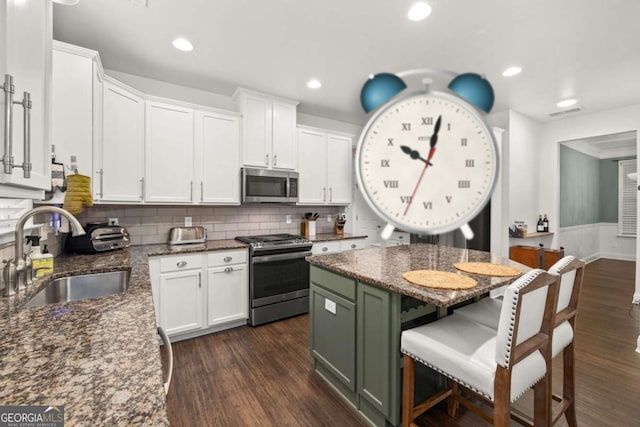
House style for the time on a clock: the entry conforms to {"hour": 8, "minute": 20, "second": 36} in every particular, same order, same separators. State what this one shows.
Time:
{"hour": 10, "minute": 2, "second": 34}
